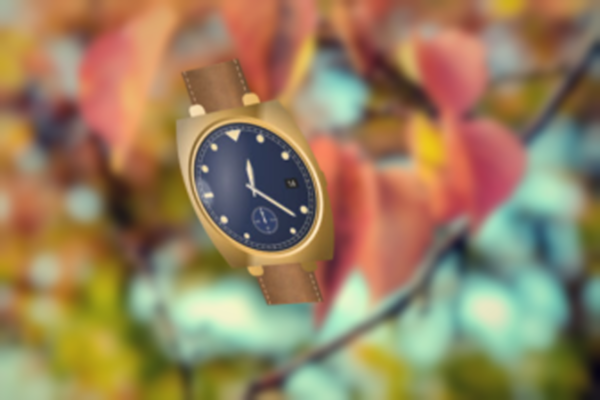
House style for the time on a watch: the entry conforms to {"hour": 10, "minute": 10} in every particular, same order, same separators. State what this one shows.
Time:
{"hour": 12, "minute": 22}
